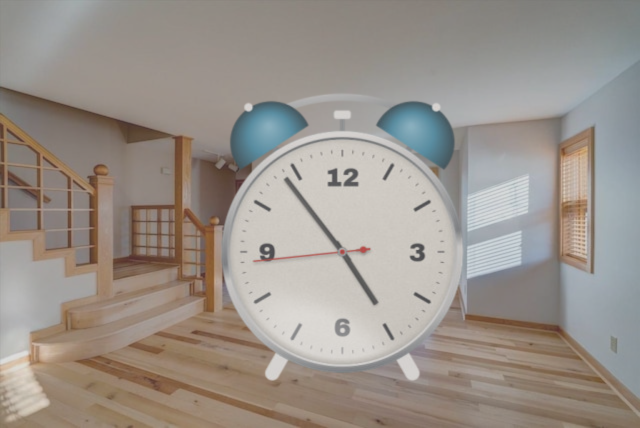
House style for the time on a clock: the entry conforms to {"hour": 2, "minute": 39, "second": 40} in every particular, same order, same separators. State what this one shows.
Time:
{"hour": 4, "minute": 53, "second": 44}
